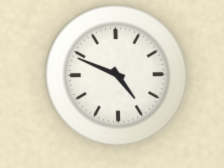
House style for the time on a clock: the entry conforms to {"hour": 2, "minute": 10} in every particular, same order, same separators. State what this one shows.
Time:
{"hour": 4, "minute": 49}
